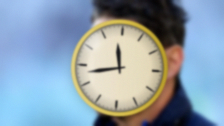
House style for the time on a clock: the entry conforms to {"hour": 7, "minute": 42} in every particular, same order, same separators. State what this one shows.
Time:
{"hour": 11, "minute": 43}
